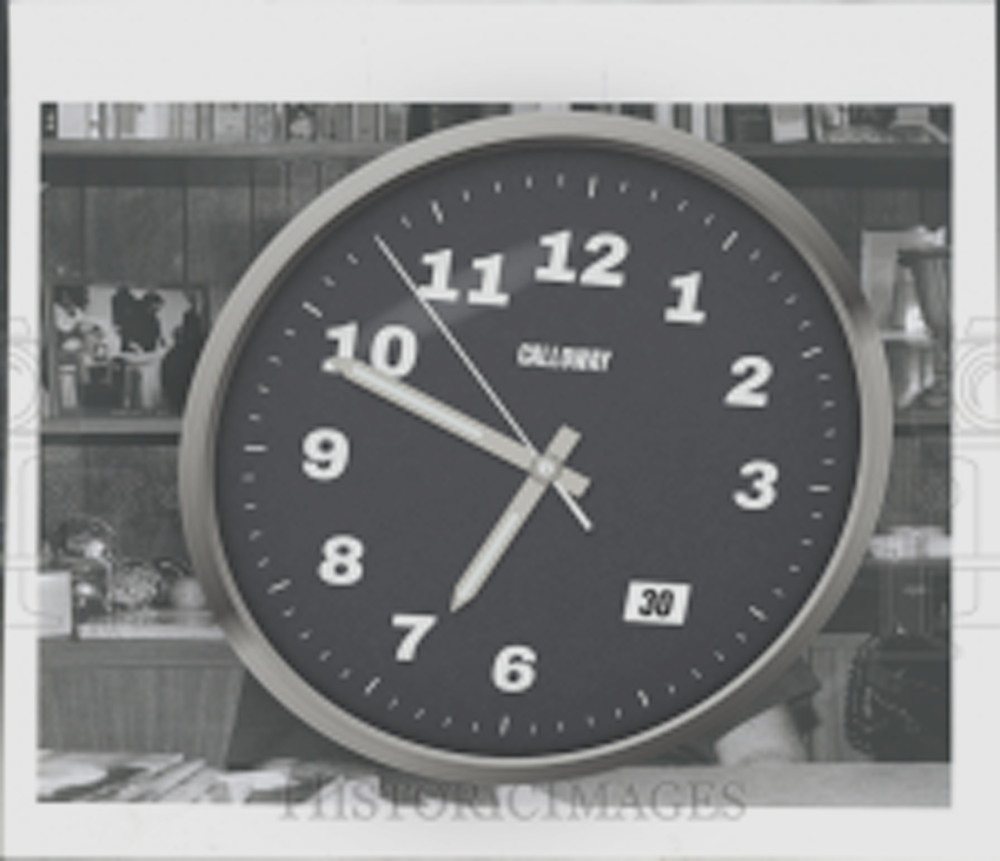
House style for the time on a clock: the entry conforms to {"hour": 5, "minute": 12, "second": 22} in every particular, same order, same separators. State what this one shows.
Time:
{"hour": 6, "minute": 48, "second": 53}
